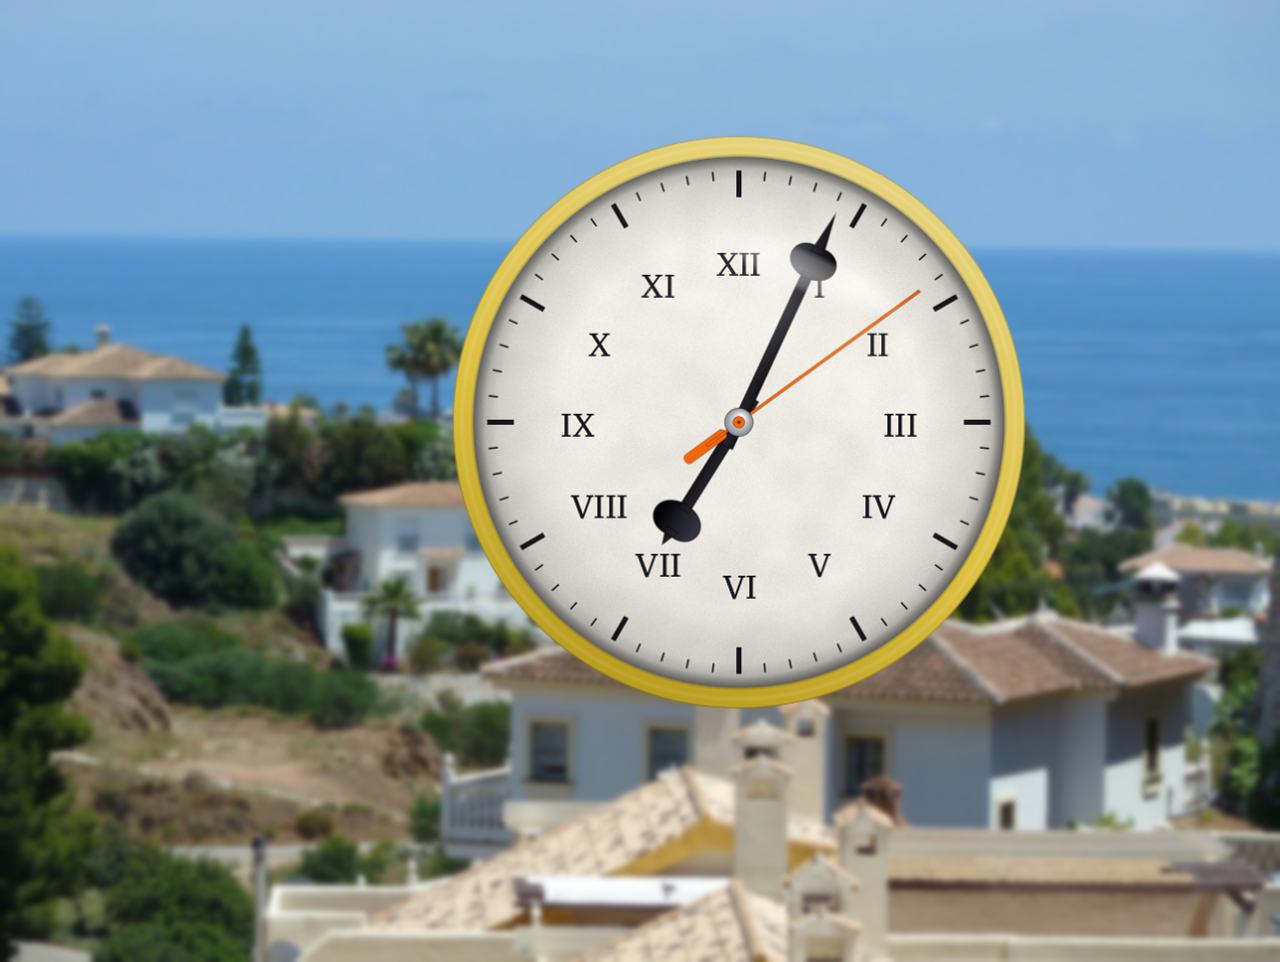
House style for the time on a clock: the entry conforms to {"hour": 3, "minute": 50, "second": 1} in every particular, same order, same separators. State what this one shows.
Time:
{"hour": 7, "minute": 4, "second": 9}
